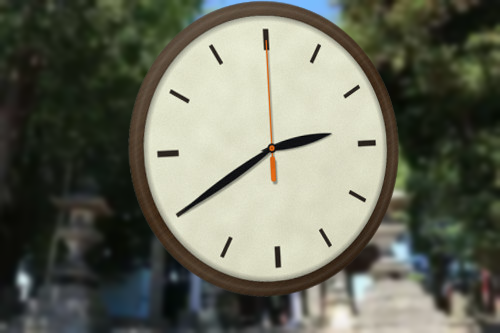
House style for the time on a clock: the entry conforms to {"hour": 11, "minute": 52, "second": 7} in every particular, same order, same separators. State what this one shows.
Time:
{"hour": 2, "minute": 40, "second": 0}
